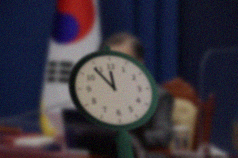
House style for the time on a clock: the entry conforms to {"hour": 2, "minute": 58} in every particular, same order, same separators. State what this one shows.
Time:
{"hour": 11, "minute": 54}
